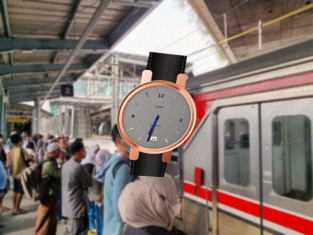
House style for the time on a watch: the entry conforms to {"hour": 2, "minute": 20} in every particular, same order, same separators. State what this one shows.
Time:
{"hour": 6, "minute": 32}
